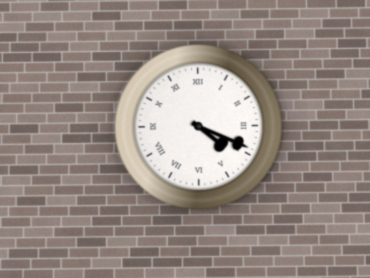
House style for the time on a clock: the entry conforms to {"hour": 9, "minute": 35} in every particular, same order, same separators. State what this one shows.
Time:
{"hour": 4, "minute": 19}
